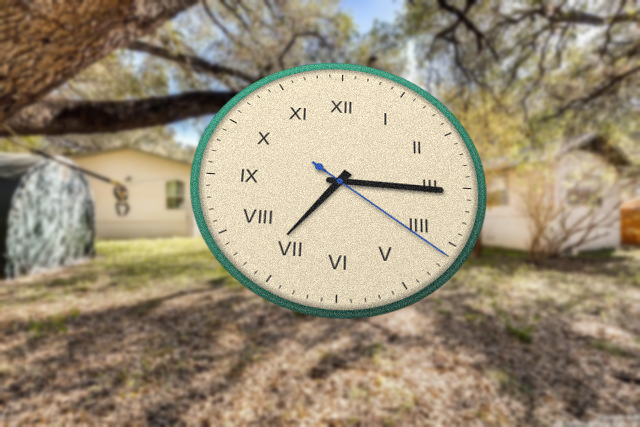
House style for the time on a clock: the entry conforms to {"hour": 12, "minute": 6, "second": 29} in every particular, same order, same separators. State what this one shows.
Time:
{"hour": 7, "minute": 15, "second": 21}
